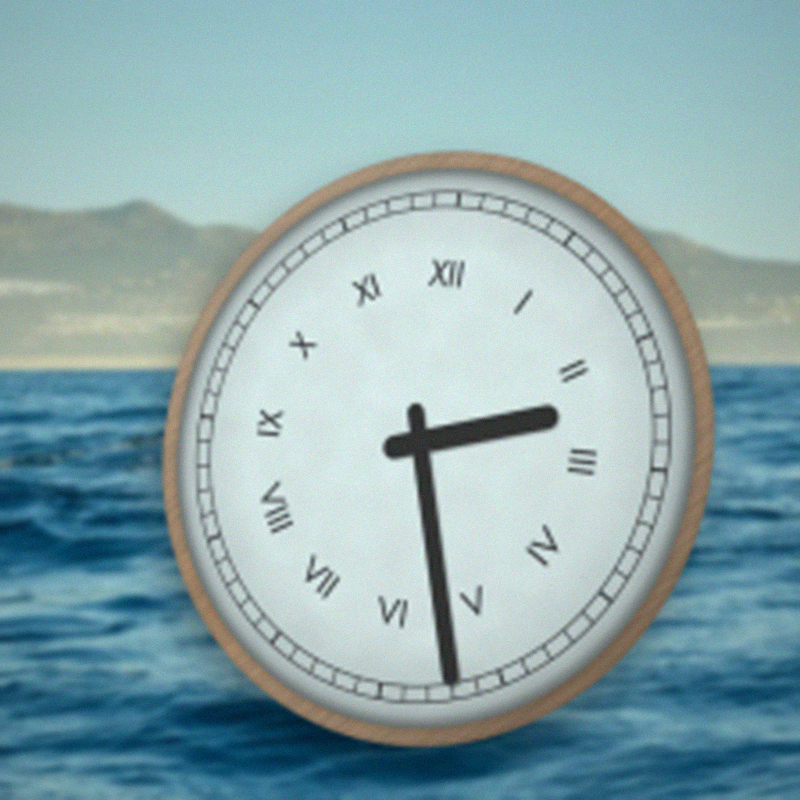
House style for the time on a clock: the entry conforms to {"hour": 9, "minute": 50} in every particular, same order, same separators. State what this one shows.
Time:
{"hour": 2, "minute": 27}
